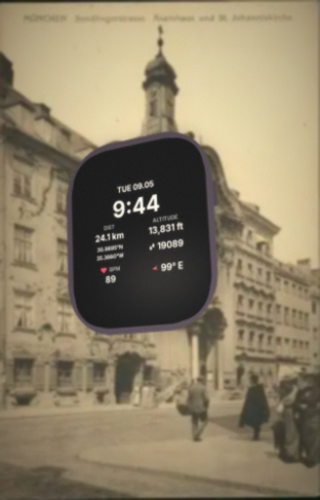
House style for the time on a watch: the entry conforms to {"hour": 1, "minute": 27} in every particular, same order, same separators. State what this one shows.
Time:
{"hour": 9, "minute": 44}
